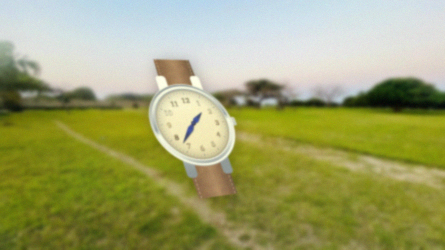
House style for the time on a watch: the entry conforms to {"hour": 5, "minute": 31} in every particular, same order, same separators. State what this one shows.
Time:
{"hour": 1, "minute": 37}
